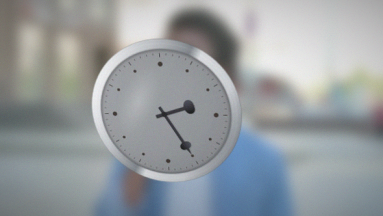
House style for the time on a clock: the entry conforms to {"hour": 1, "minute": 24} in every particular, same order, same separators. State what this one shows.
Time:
{"hour": 2, "minute": 25}
